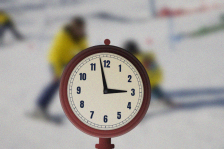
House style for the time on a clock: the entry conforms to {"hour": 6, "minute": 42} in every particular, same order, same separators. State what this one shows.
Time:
{"hour": 2, "minute": 58}
